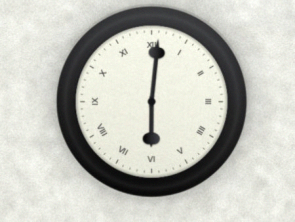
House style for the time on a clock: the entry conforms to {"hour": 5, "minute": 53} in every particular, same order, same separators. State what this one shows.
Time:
{"hour": 6, "minute": 1}
